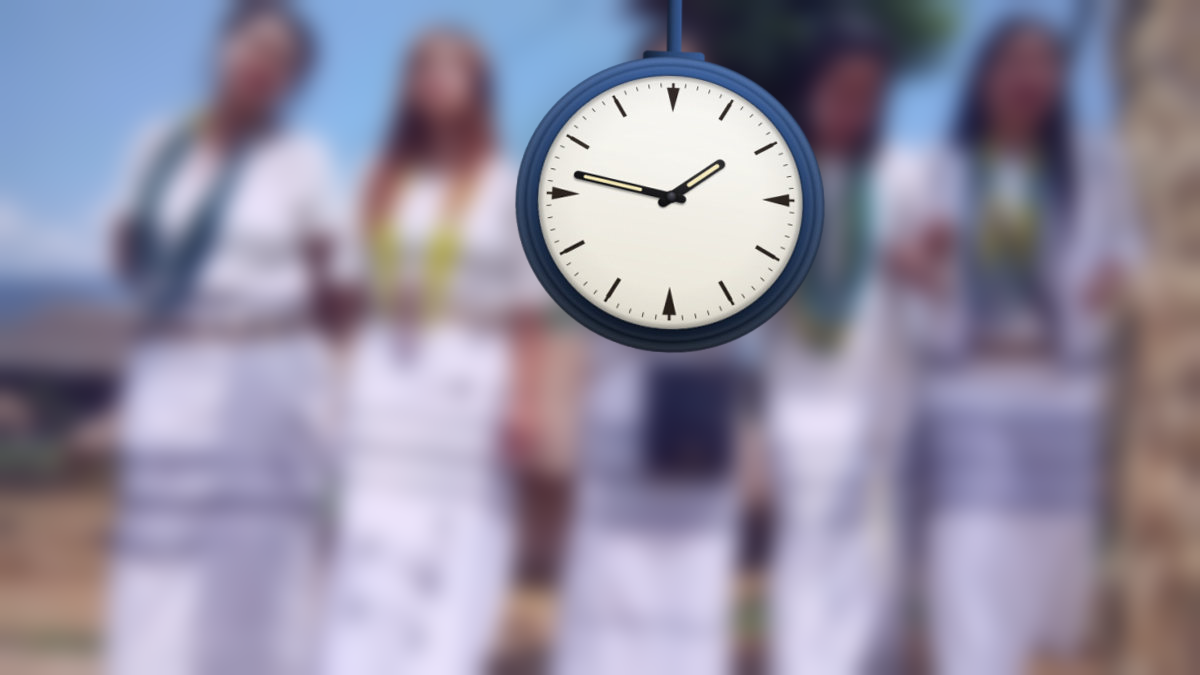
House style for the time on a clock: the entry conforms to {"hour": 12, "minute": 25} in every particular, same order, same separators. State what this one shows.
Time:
{"hour": 1, "minute": 47}
